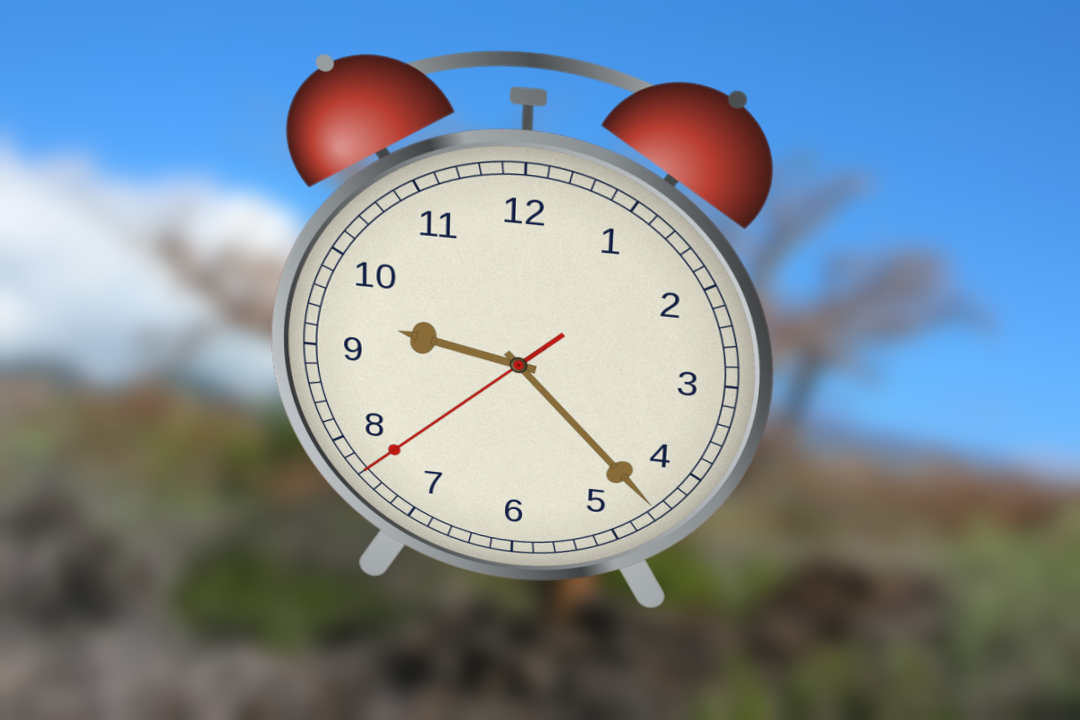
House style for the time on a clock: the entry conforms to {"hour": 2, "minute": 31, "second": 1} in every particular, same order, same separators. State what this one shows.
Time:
{"hour": 9, "minute": 22, "second": 38}
